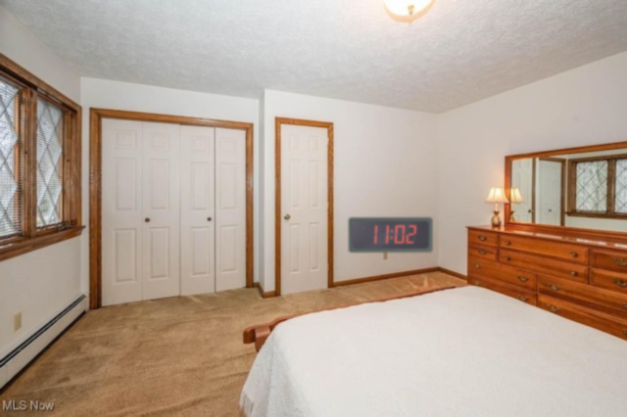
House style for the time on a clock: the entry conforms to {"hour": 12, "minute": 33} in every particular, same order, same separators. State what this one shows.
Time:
{"hour": 11, "minute": 2}
